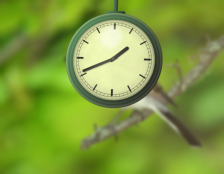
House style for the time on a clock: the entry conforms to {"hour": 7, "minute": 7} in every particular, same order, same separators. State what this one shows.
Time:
{"hour": 1, "minute": 41}
